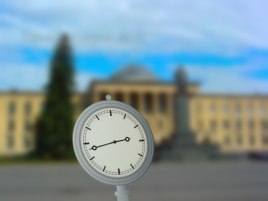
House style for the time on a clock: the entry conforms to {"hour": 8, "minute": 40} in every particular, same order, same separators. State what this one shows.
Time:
{"hour": 2, "minute": 43}
